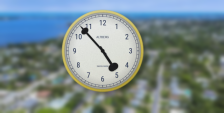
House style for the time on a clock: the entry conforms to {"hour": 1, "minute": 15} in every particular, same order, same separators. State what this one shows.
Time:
{"hour": 4, "minute": 53}
